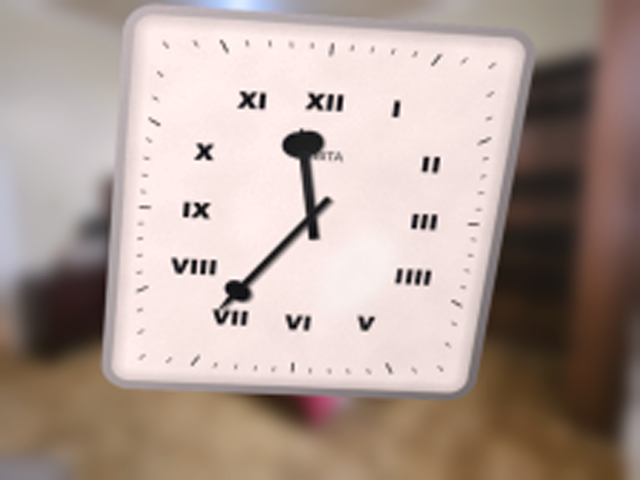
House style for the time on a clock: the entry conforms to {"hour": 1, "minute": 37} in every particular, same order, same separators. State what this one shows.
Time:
{"hour": 11, "minute": 36}
